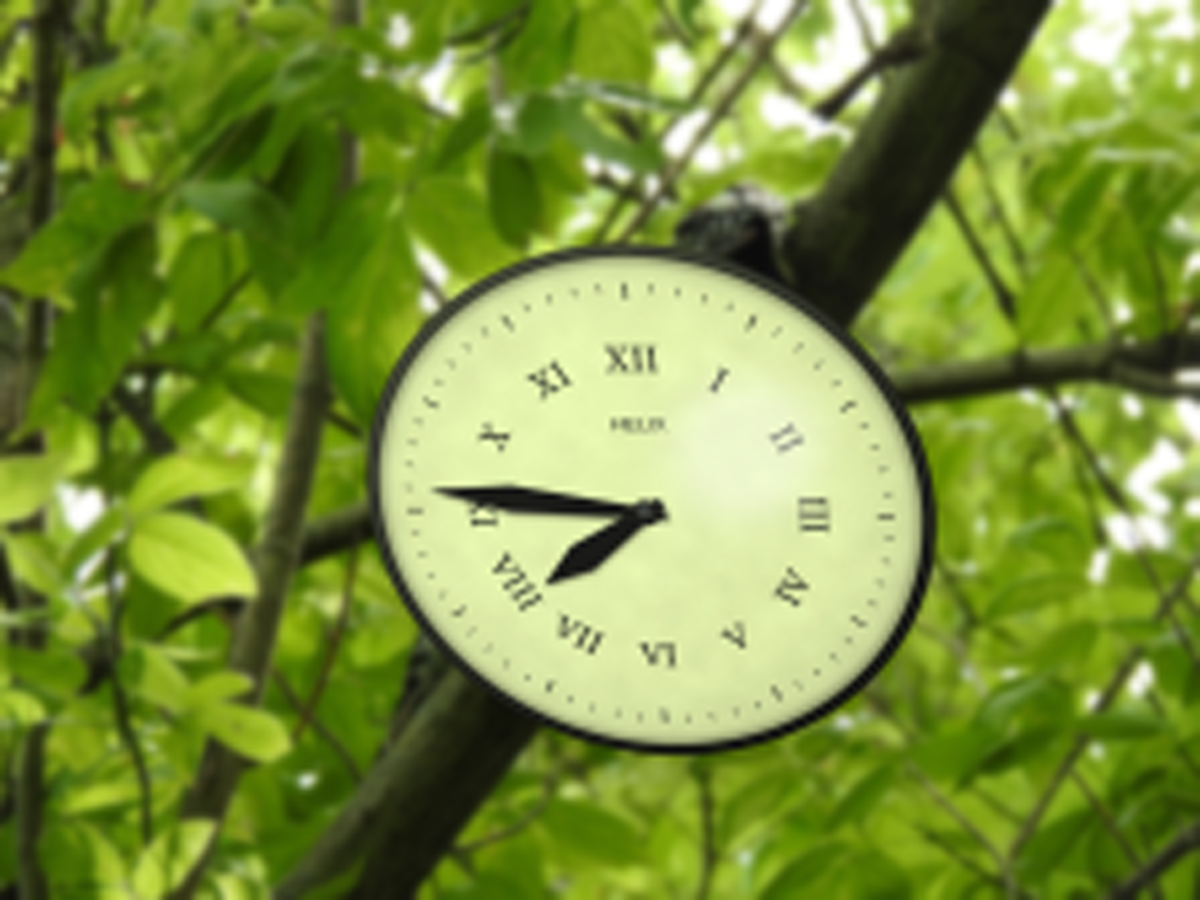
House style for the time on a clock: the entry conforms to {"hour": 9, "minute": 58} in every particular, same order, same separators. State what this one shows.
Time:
{"hour": 7, "minute": 46}
